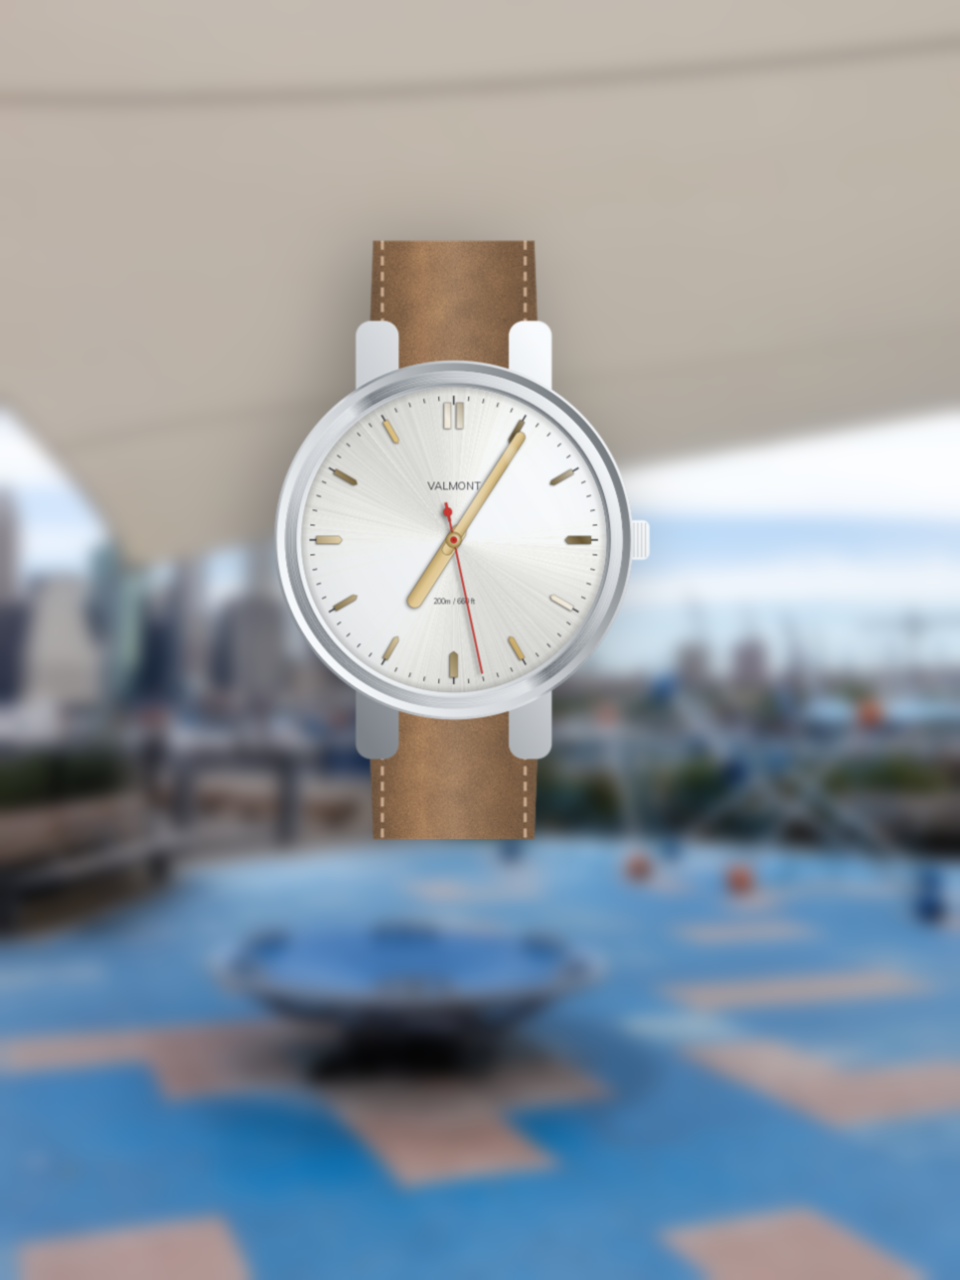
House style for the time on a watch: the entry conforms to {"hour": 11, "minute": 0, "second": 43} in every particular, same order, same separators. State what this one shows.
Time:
{"hour": 7, "minute": 5, "second": 28}
